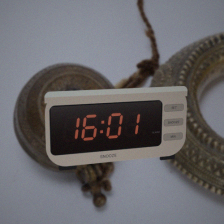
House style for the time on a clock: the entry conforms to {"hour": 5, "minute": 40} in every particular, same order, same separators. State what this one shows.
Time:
{"hour": 16, "minute": 1}
